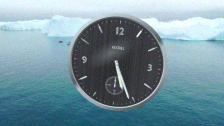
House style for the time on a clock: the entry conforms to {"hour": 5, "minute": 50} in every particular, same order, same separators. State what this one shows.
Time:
{"hour": 5, "minute": 26}
